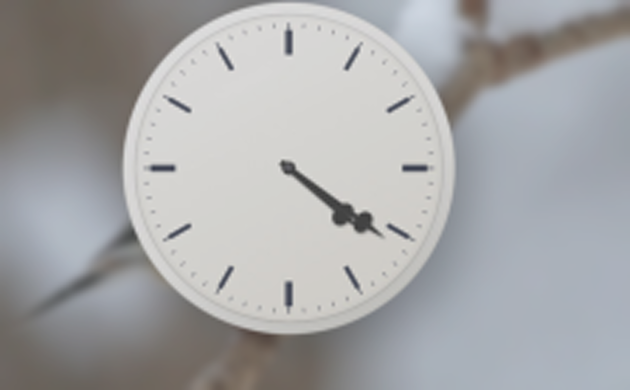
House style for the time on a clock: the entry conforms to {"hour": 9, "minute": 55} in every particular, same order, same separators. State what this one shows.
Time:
{"hour": 4, "minute": 21}
